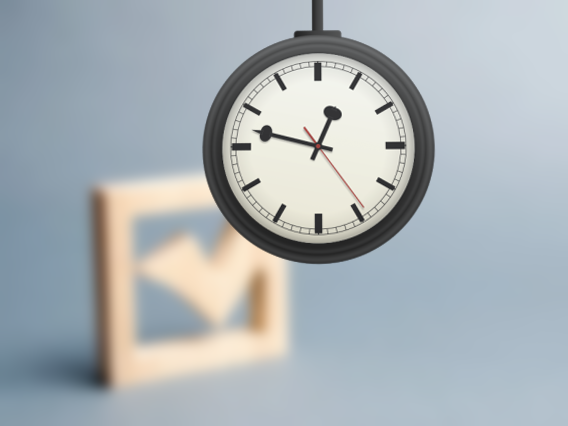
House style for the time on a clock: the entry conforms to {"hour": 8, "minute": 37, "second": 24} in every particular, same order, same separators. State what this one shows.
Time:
{"hour": 12, "minute": 47, "second": 24}
